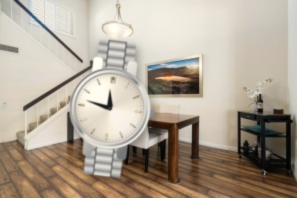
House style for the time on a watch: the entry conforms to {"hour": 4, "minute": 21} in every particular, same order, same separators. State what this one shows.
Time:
{"hour": 11, "minute": 47}
